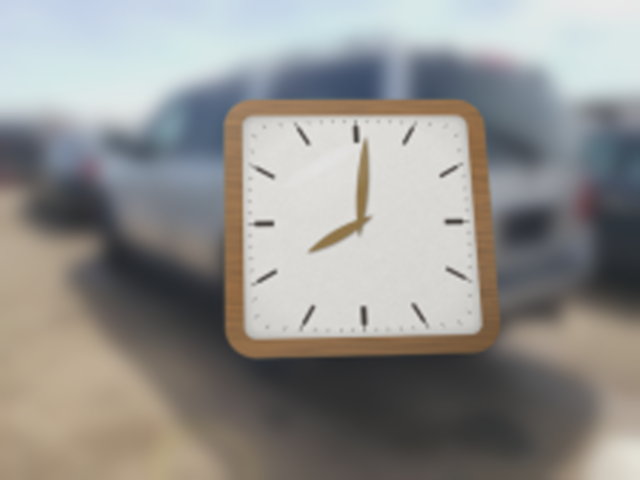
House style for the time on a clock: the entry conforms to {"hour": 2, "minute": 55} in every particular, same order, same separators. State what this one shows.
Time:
{"hour": 8, "minute": 1}
